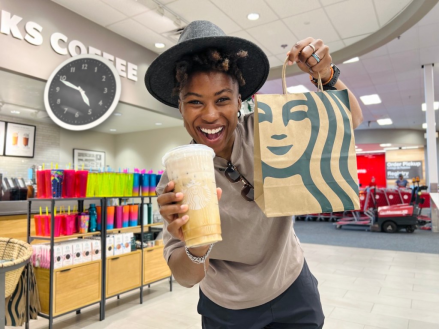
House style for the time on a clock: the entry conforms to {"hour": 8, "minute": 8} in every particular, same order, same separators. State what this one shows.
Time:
{"hour": 4, "minute": 49}
